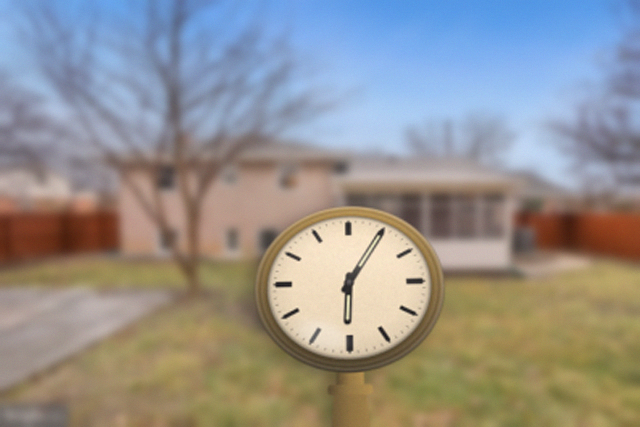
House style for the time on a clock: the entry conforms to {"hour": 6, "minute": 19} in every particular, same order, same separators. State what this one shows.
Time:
{"hour": 6, "minute": 5}
